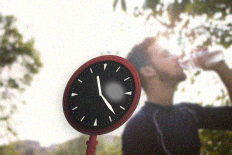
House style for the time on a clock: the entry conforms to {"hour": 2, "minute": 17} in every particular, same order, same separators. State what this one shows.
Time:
{"hour": 11, "minute": 23}
